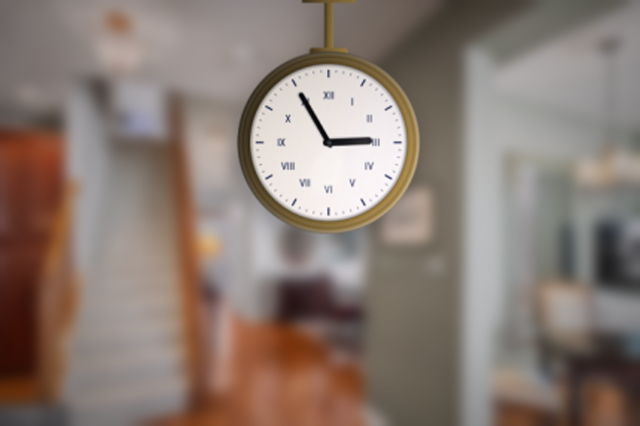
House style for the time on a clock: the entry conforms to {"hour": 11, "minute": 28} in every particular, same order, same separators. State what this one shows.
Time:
{"hour": 2, "minute": 55}
